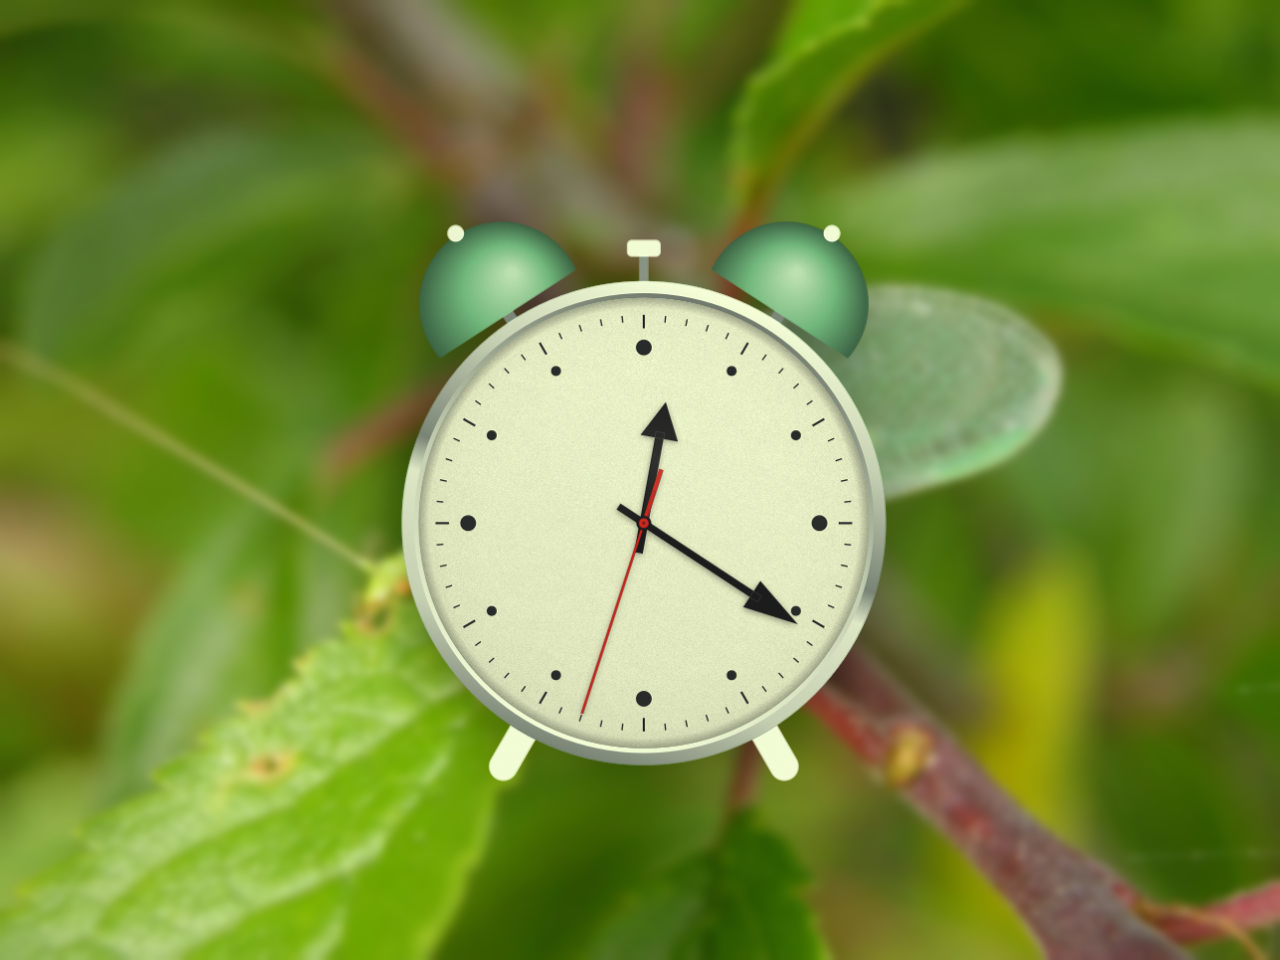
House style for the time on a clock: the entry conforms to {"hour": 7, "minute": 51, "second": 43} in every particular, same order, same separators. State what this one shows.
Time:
{"hour": 12, "minute": 20, "second": 33}
